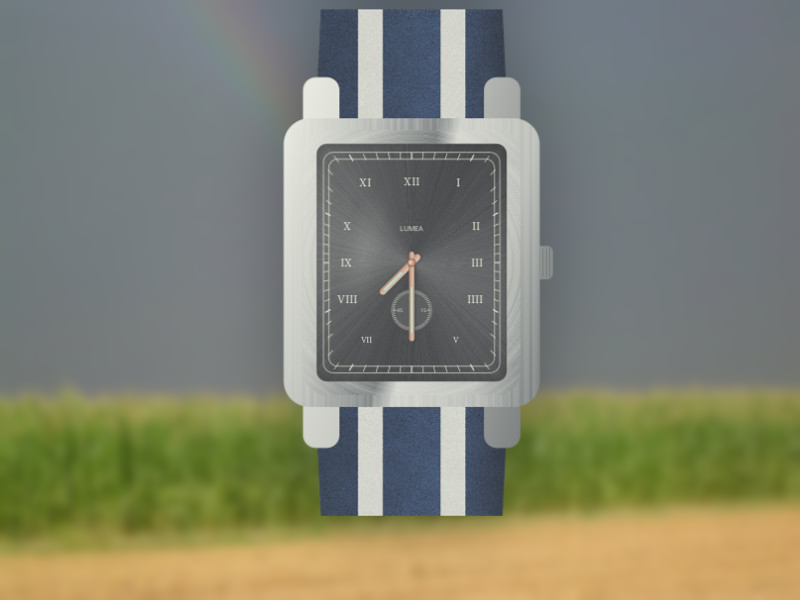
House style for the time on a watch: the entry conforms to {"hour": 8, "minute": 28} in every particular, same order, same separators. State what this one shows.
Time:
{"hour": 7, "minute": 30}
